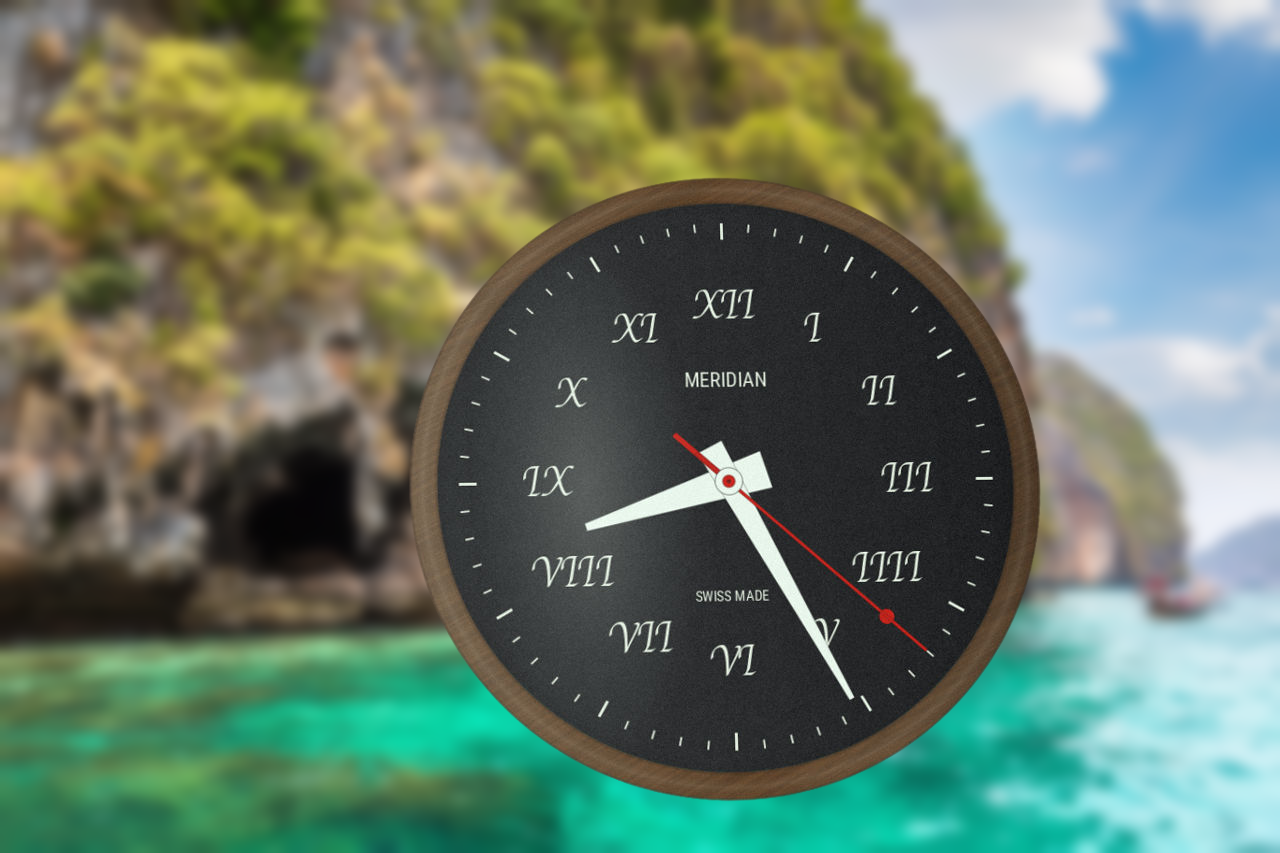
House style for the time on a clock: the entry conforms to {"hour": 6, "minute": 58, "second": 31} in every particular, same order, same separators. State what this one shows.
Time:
{"hour": 8, "minute": 25, "second": 22}
